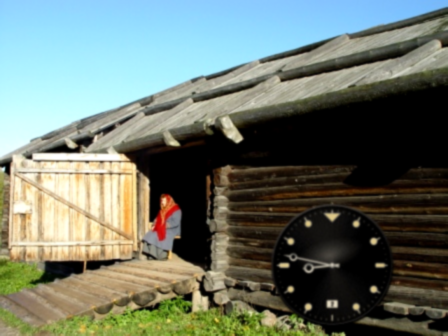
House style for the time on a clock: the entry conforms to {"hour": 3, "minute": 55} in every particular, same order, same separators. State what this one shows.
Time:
{"hour": 8, "minute": 47}
